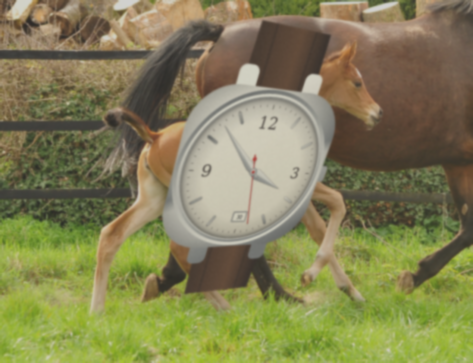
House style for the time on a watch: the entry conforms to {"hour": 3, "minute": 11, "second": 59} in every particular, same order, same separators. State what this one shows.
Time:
{"hour": 3, "minute": 52, "second": 28}
